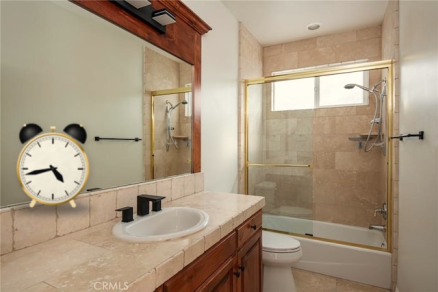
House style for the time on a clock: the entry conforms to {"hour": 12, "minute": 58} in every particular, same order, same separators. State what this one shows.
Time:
{"hour": 4, "minute": 43}
